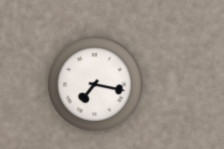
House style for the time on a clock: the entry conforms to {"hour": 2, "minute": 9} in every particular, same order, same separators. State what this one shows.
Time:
{"hour": 7, "minute": 17}
